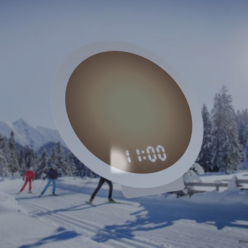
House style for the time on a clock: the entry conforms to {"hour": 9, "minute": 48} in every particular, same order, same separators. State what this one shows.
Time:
{"hour": 11, "minute": 0}
